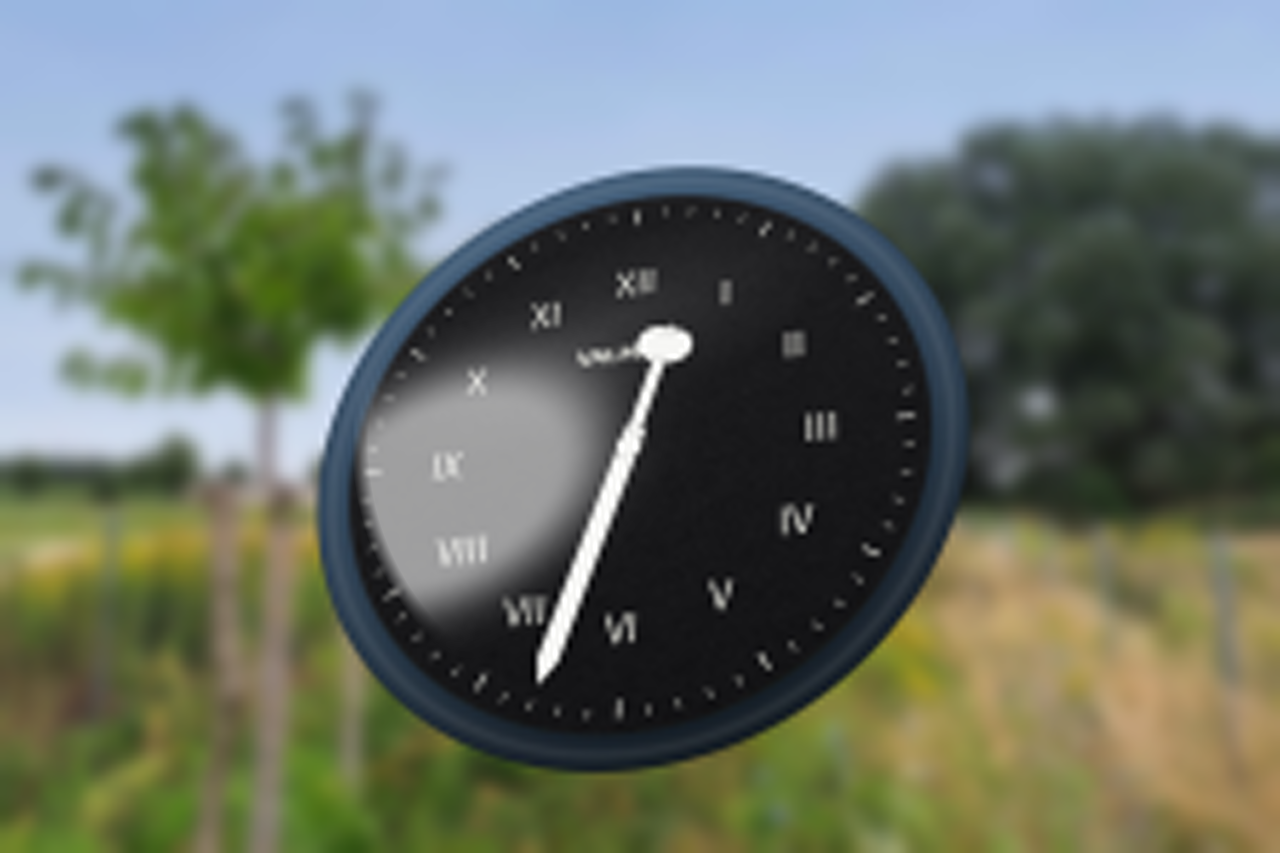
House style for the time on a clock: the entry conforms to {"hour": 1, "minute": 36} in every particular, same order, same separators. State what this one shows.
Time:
{"hour": 12, "minute": 33}
